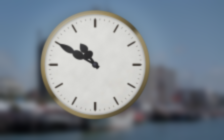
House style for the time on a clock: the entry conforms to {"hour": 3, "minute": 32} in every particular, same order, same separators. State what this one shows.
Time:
{"hour": 10, "minute": 50}
